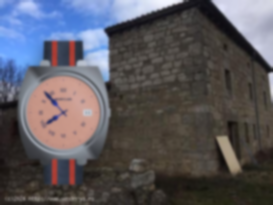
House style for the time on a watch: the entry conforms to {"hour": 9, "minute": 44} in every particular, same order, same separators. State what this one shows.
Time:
{"hour": 7, "minute": 53}
